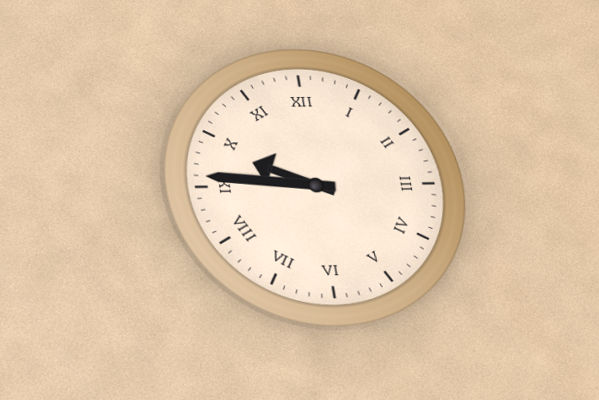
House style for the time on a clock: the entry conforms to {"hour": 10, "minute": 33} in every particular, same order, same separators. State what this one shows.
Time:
{"hour": 9, "minute": 46}
